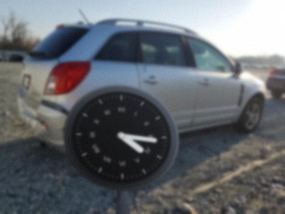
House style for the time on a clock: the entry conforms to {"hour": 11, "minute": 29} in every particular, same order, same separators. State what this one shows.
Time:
{"hour": 4, "minute": 16}
